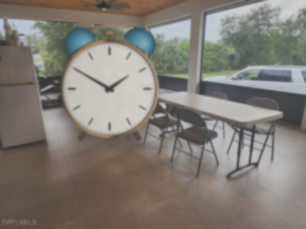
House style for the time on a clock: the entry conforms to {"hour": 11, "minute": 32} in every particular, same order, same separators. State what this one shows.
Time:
{"hour": 1, "minute": 50}
